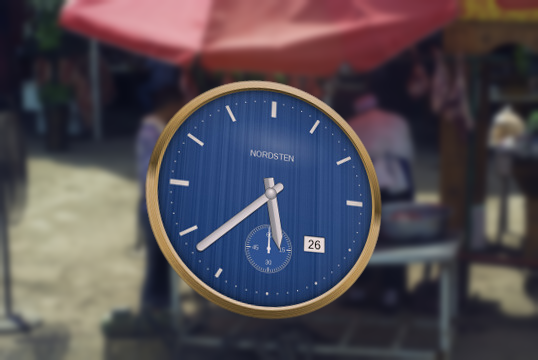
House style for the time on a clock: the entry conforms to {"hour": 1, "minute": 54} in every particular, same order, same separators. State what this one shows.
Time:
{"hour": 5, "minute": 38}
